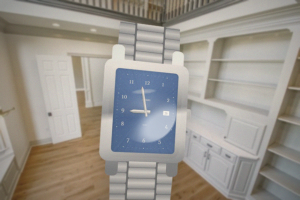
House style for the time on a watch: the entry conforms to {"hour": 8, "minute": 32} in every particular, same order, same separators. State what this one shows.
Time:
{"hour": 8, "minute": 58}
